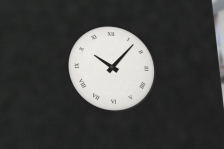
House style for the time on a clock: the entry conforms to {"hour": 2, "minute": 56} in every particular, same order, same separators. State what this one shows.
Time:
{"hour": 10, "minute": 7}
